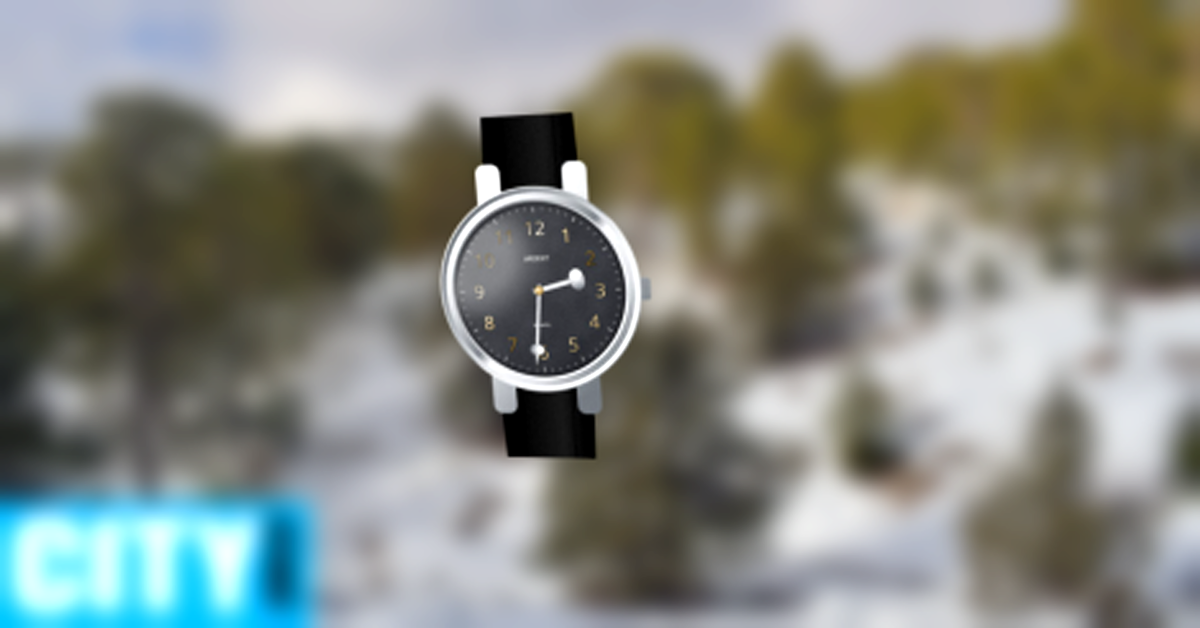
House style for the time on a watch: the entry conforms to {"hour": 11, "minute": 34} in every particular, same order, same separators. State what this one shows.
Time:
{"hour": 2, "minute": 31}
